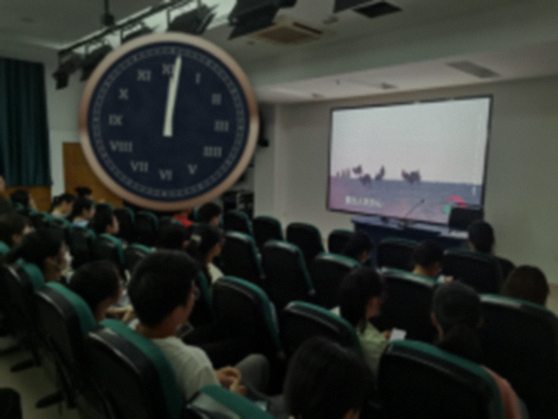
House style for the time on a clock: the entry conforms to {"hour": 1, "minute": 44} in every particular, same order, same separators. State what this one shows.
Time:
{"hour": 12, "minute": 1}
